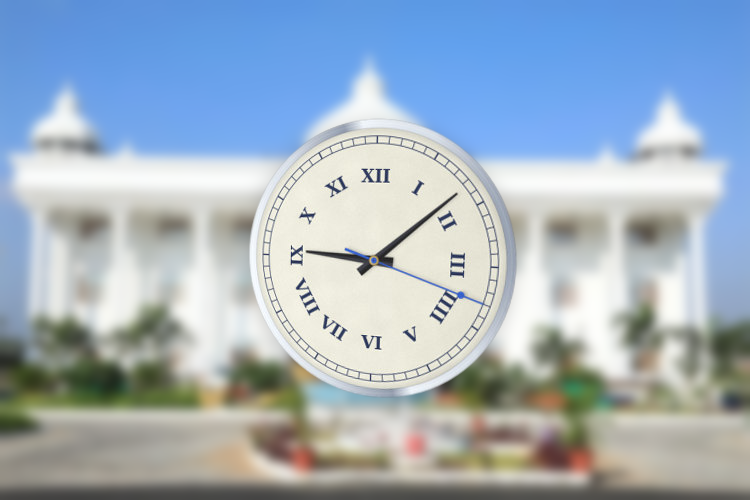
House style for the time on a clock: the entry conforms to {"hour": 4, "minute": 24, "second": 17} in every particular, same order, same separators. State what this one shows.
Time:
{"hour": 9, "minute": 8, "second": 18}
